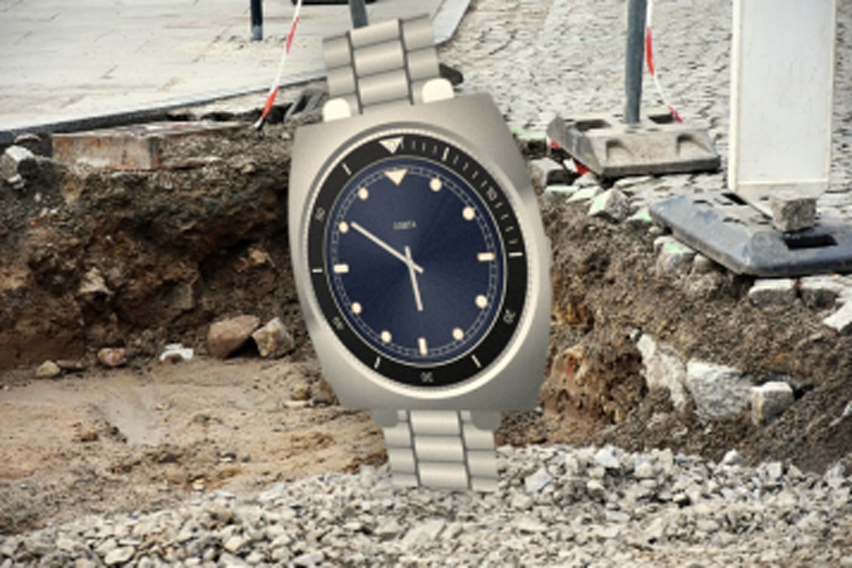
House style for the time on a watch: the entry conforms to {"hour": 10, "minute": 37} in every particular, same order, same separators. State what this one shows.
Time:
{"hour": 5, "minute": 51}
